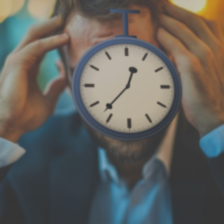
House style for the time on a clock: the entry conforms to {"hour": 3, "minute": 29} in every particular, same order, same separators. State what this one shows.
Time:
{"hour": 12, "minute": 37}
